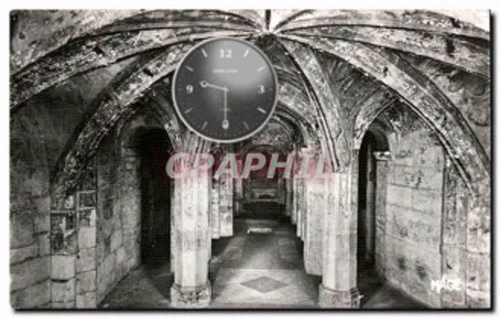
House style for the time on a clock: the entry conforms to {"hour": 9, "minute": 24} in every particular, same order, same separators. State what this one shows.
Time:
{"hour": 9, "minute": 30}
